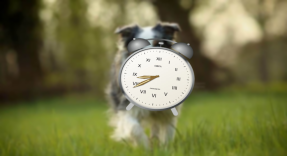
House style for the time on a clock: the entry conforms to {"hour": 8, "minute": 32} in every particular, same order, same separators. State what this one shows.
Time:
{"hour": 8, "minute": 39}
